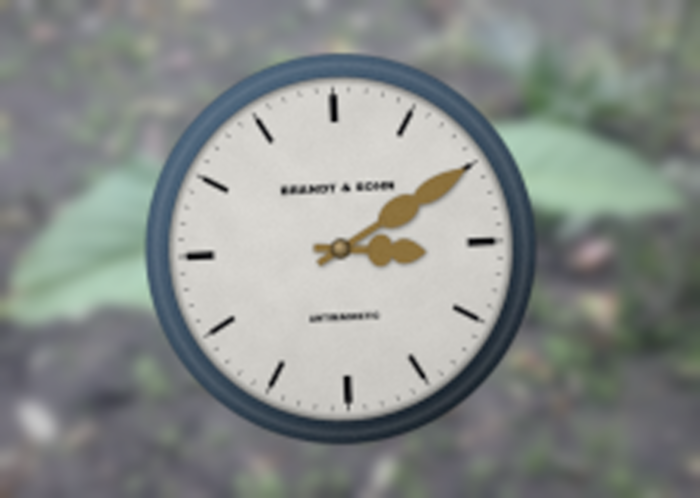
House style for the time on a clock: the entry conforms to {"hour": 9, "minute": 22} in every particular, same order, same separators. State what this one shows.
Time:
{"hour": 3, "minute": 10}
